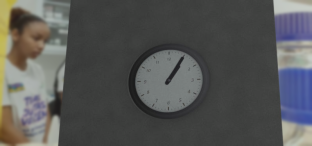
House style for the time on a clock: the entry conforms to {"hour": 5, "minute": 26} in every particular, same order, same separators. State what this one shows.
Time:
{"hour": 1, "minute": 5}
